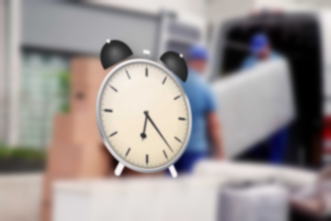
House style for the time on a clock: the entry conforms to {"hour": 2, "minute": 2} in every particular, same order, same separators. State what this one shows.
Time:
{"hour": 6, "minute": 23}
